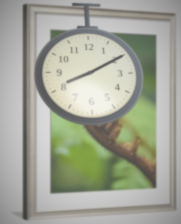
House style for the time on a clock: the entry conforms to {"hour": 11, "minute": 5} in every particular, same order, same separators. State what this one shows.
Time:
{"hour": 8, "minute": 10}
